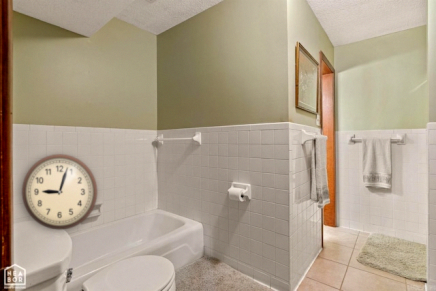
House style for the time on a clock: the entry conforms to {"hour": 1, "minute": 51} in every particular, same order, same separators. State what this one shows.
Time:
{"hour": 9, "minute": 3}
